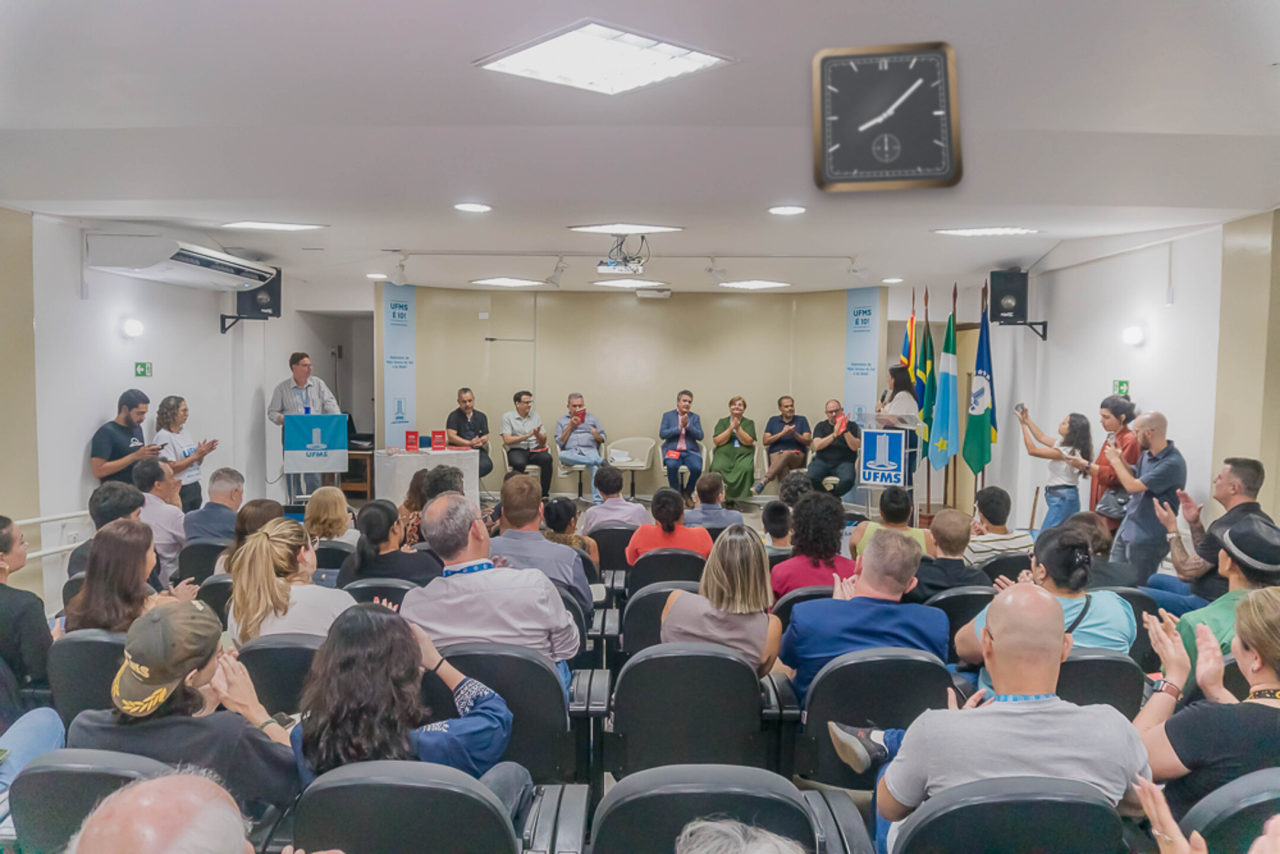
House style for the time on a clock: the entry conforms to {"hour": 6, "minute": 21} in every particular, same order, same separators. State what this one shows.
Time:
{"hour": 8, "minute": 8}
